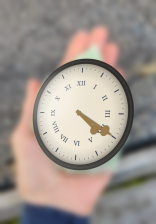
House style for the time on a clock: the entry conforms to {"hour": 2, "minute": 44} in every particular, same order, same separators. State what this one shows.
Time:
{"hour": 4, "minute": 20}
